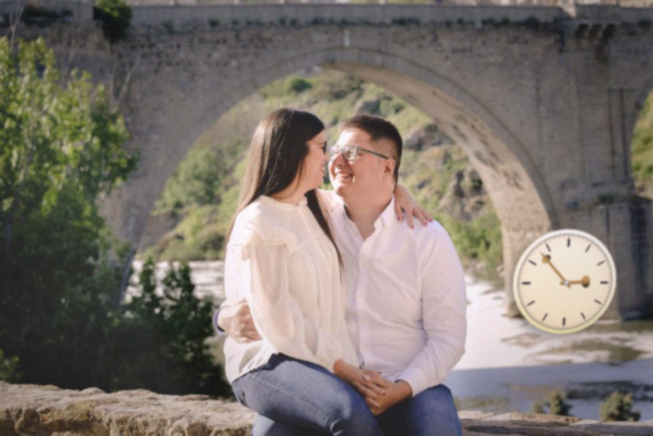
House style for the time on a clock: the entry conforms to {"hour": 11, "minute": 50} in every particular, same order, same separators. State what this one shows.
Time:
{"hour": 2, "minute": 53}
